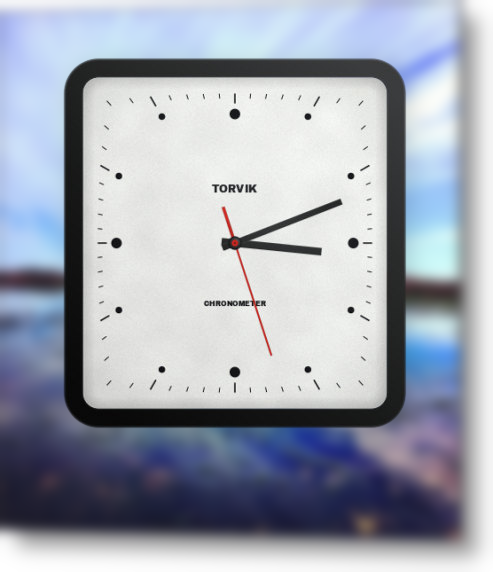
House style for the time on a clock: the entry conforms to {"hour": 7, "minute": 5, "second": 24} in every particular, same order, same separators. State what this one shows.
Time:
{"hour": 3, "minute": 11, "second": 27}
